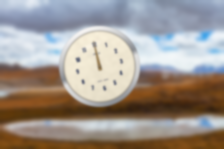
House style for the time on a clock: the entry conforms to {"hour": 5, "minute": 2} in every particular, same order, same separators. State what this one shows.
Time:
{"hour": 12, "minute": 0}
